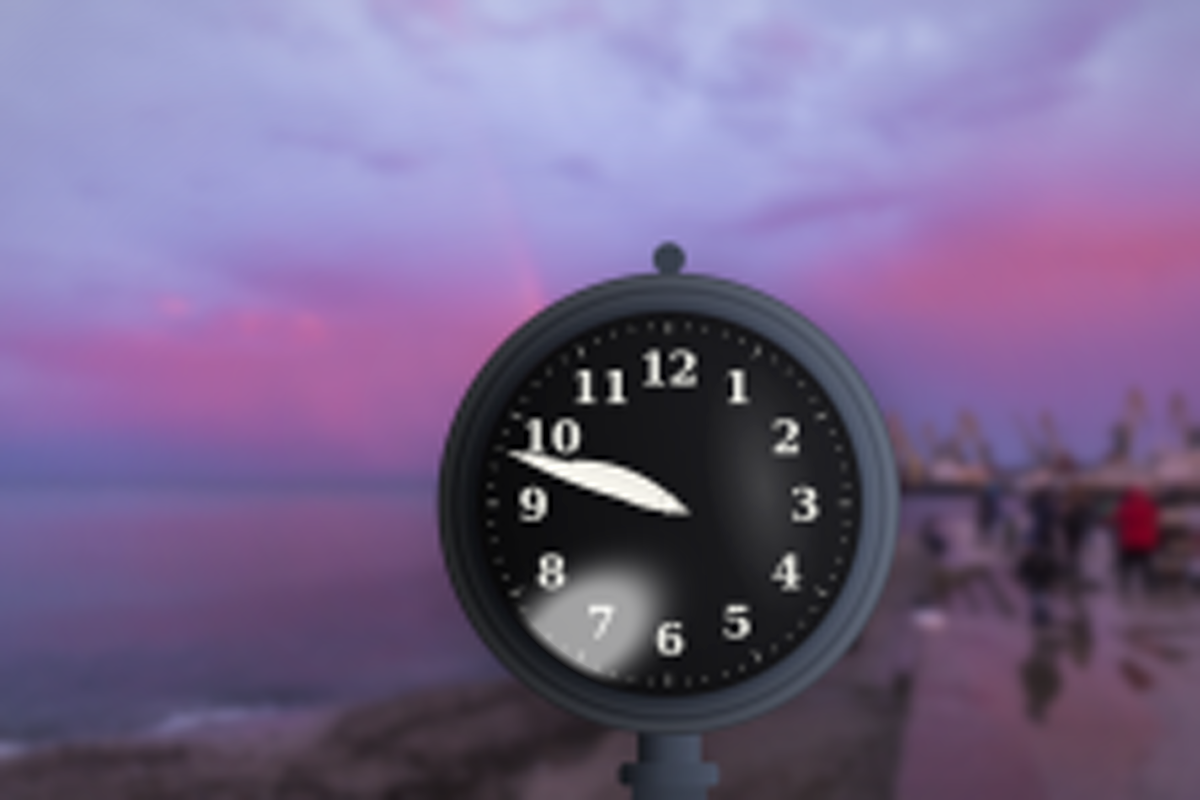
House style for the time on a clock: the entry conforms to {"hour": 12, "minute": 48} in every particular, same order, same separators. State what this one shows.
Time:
{"hour": 9, "minute": 48}
